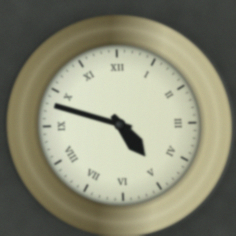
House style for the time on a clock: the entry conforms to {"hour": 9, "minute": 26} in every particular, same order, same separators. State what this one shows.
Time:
{"hour": 4, "minute": 48}
